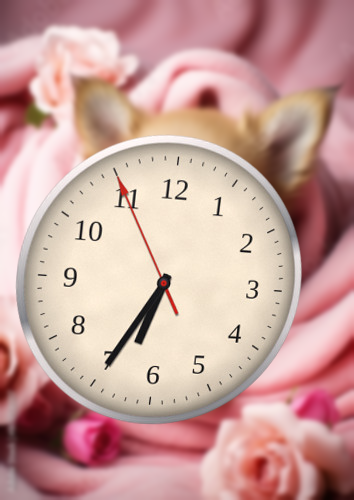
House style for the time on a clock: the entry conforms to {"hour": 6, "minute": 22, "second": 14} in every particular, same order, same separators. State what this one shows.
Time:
{"hour": 6, "minute": 34, "second": 55}
